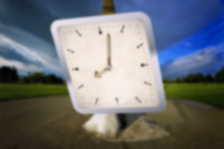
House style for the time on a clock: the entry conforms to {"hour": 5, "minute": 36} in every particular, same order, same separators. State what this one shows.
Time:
{"hour": 8, "minute": 2}
